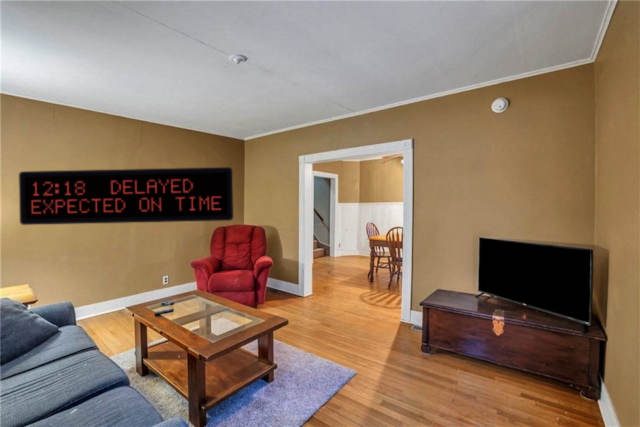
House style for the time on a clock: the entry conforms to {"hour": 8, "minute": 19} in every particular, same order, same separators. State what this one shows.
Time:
{"hour": 12, "minute": 18}
